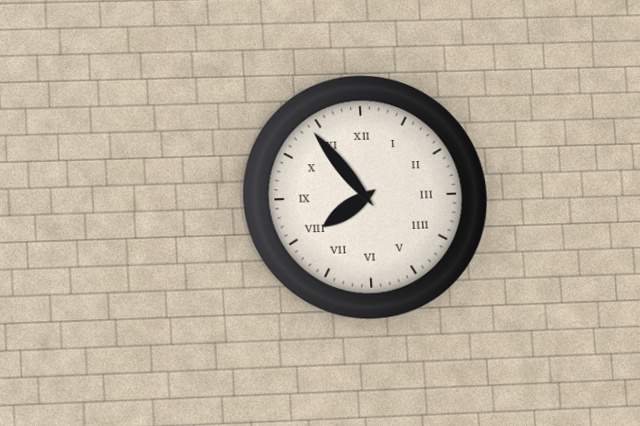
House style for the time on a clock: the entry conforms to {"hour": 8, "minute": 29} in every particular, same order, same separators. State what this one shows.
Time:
{"hour": 7, "minute": 54}
